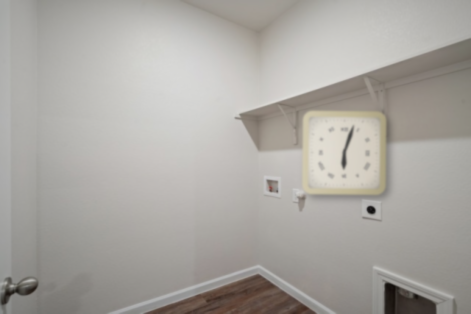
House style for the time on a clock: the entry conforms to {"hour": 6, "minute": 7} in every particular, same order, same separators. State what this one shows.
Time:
{"hour": 6, "minute": 3}
